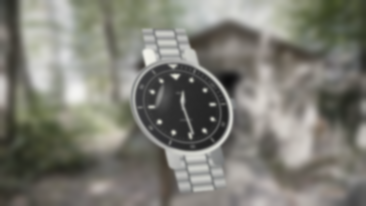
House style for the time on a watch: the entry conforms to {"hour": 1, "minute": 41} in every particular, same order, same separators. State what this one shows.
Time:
{"hour": 12, "minute": 29}
